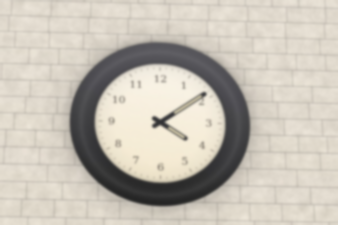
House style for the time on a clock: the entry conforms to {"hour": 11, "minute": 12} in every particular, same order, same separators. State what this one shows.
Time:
{"hour": 4, "minute": 9}
